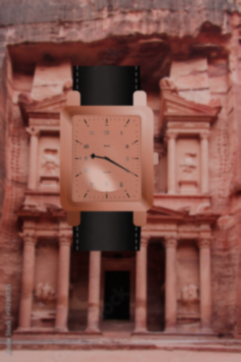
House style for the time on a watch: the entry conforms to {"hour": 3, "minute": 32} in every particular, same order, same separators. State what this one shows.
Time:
{"hour": 9, "minute": 20}
